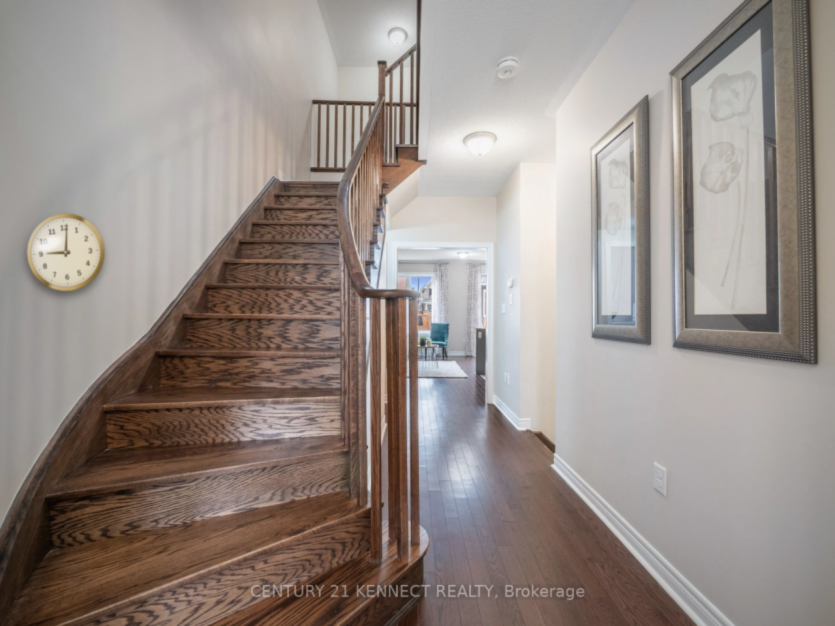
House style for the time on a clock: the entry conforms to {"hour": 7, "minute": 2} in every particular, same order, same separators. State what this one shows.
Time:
{"hour": 9, "minute": 1}
